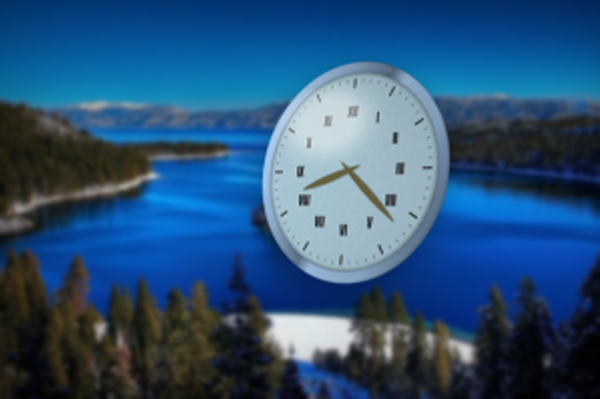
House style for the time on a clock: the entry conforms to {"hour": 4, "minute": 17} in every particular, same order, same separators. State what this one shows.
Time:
{"hour": 8, "minute": 22}
